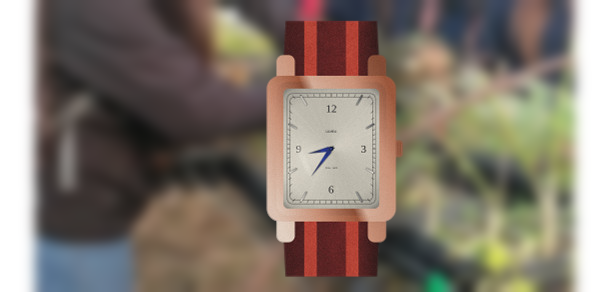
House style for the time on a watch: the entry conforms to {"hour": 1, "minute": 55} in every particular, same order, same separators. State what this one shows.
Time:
{"hour": 8, "minute": 36}
